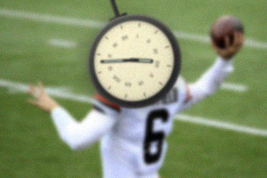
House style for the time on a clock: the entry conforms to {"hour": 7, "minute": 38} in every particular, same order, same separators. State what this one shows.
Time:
{"hour": 3, "minute": 48}
